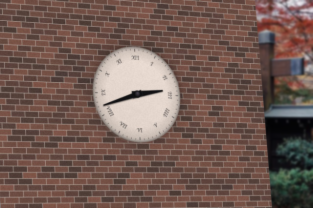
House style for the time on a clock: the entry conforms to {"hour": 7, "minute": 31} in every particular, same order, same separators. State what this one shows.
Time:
{"hour": 2, "minute": 42}
